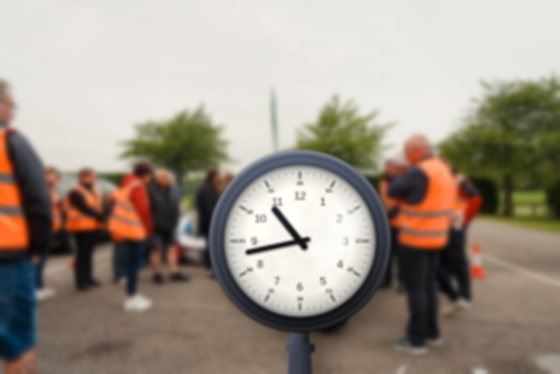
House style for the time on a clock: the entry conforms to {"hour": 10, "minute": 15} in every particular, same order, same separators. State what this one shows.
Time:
{"hour": 10, "minute": 43}
